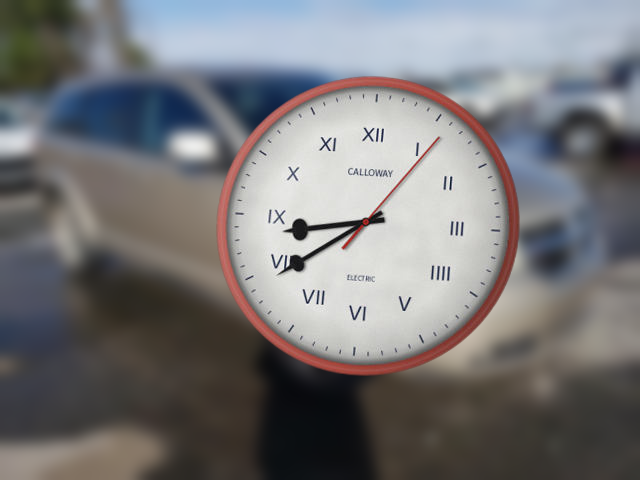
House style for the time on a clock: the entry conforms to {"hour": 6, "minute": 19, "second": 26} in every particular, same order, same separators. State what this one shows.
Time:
{"hour": 8, "minute": 39, "second": 6}
